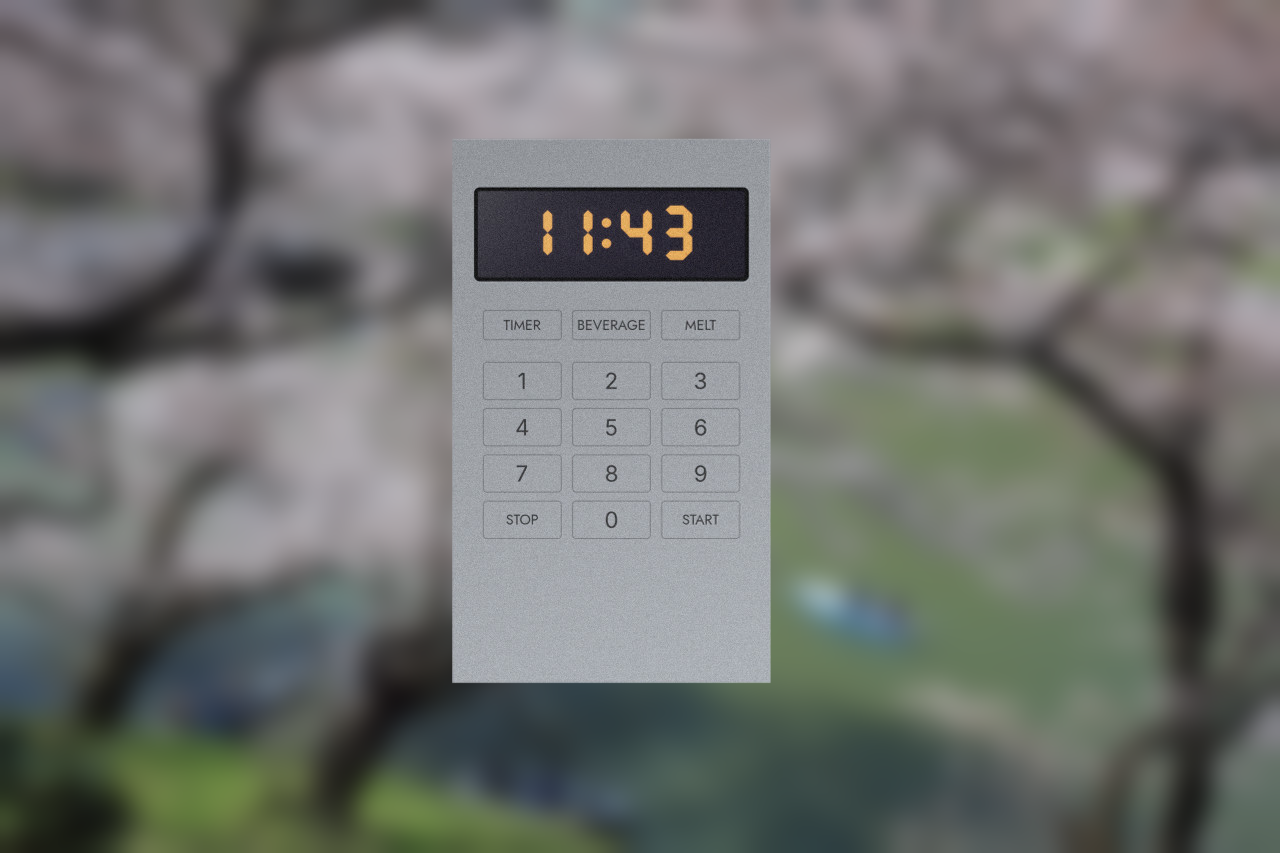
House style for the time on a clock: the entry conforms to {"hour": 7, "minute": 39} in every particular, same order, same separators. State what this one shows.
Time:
{"hour": 11, "minute": 43}
